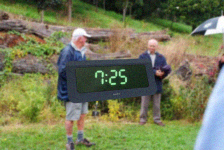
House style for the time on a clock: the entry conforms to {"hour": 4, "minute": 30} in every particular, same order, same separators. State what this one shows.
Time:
{"hour": 7, "minute": 25}
